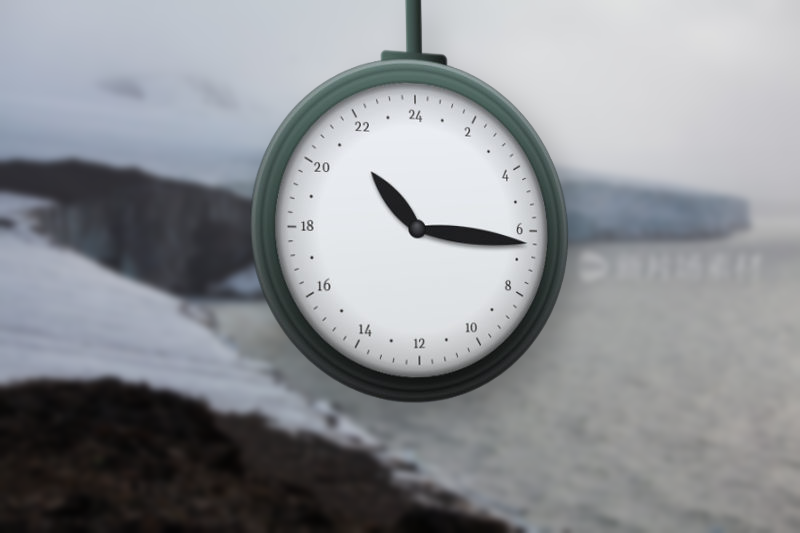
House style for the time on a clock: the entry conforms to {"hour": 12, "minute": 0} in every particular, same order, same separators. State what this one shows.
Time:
{"hour": 21, "minute": 16}
